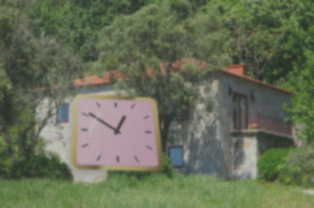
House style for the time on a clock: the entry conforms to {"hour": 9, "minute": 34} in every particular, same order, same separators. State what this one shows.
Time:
{"hour": 12, "minute": 51}
